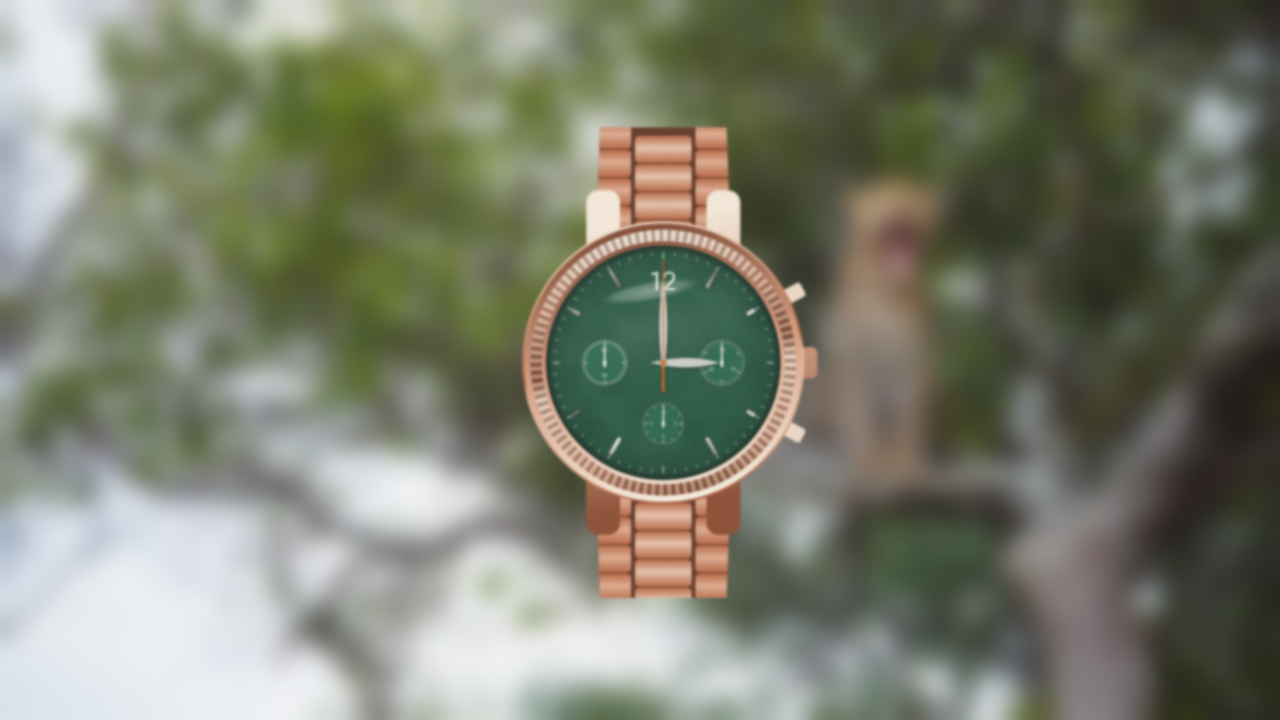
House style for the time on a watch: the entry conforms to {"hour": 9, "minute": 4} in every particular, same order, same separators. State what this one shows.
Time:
{"hour": 3, "minute": 0}
